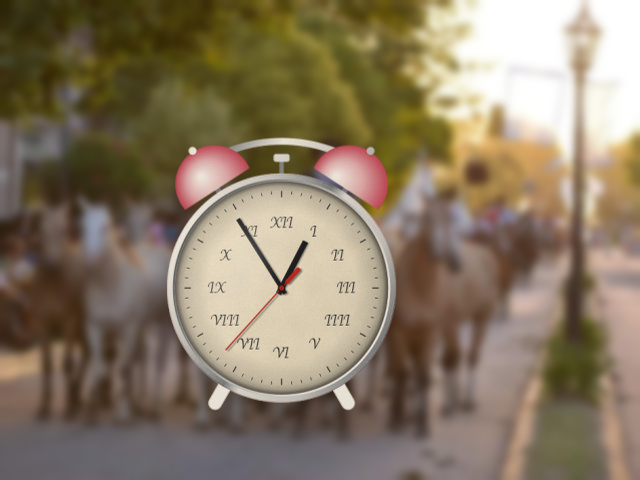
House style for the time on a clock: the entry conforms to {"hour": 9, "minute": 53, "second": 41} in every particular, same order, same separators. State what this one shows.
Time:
{"hour": 12, "minute": 54, "second": 37}
